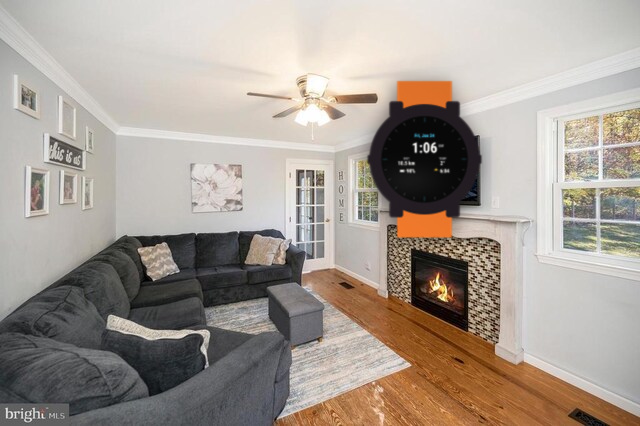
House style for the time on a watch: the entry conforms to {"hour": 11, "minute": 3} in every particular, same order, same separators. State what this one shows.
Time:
{"hour": 1, "minute": 6}
